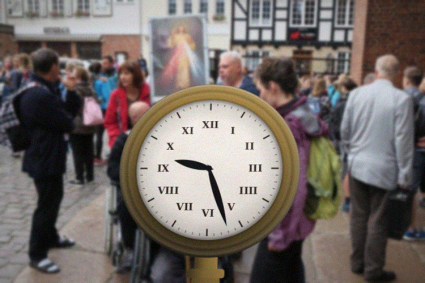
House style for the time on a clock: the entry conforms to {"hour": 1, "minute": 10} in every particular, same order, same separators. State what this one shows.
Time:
{"hour": 9, "minute": 27}
